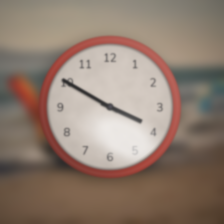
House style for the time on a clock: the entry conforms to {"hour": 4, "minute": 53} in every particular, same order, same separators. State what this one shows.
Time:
{"hour": 3, "minute": 50}
